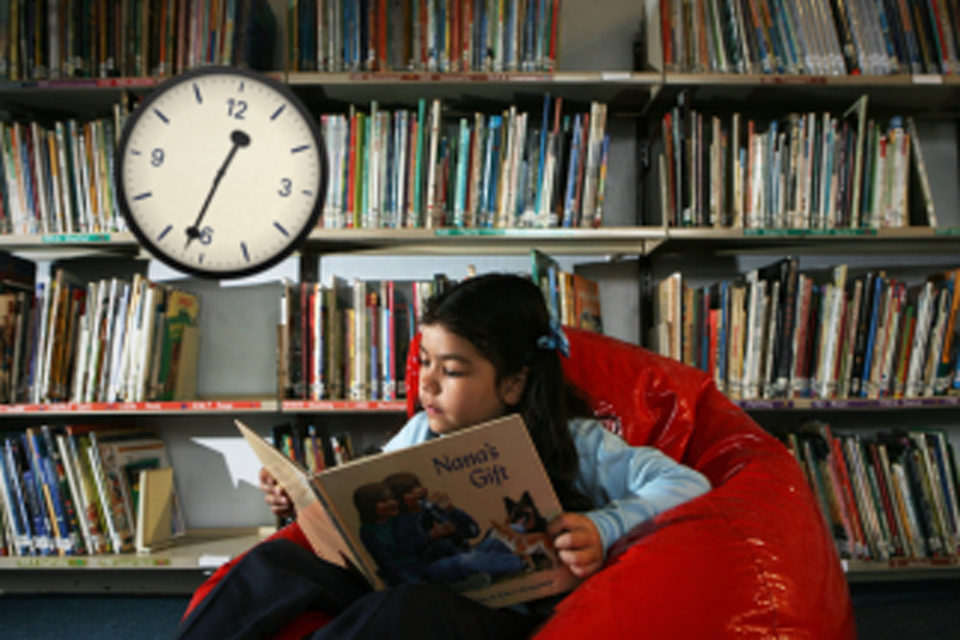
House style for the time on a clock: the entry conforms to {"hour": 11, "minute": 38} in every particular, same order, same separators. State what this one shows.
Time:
{"hour": 12, "minute": 32}
